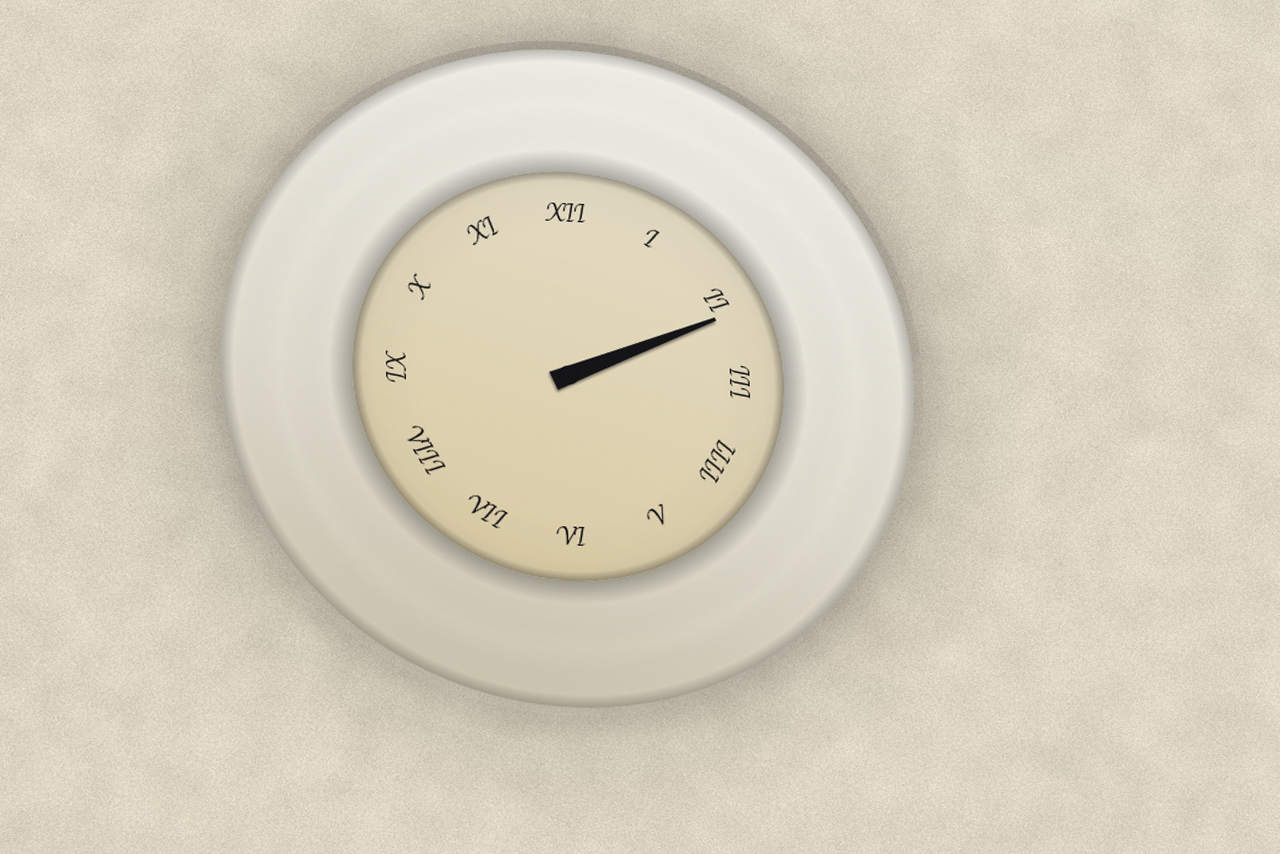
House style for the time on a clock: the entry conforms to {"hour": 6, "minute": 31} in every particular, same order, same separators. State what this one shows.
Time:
{"hour": 2, "minute": 11}
